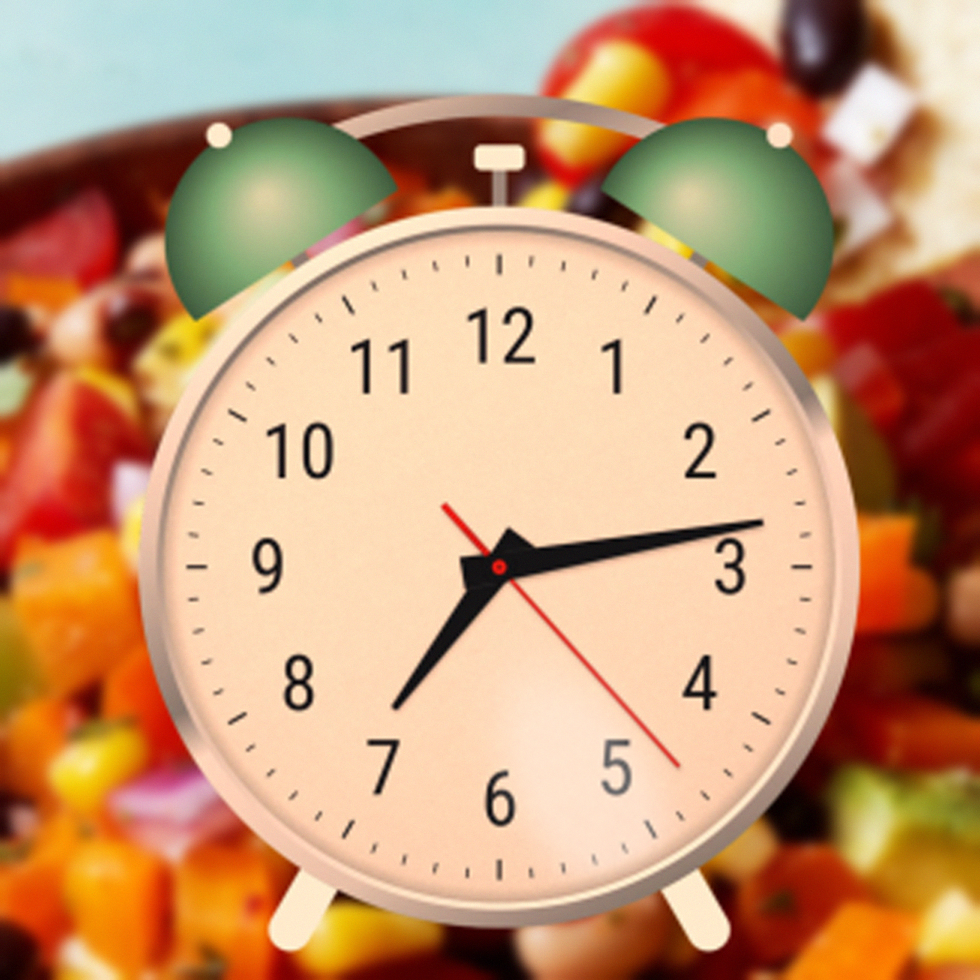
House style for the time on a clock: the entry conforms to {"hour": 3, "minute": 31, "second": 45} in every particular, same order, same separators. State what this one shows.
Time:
{"hour": 7, "minute": 13, "second": 23}
